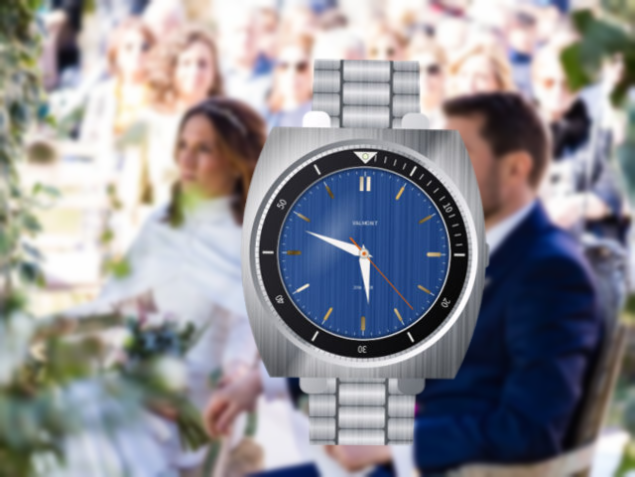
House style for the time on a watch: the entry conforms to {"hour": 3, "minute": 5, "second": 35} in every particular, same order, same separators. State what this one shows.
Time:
{"hour": 5, "minute": 48, "second": 23}
